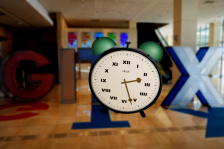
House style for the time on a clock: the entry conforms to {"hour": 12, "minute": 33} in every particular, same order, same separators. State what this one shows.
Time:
{"hour": 2, "minute": 27}
